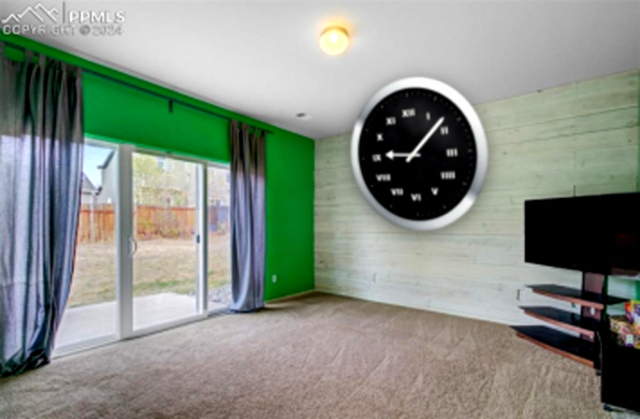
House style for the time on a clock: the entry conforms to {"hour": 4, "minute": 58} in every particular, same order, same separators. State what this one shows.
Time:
{"hour": 9, "minute": 8}
